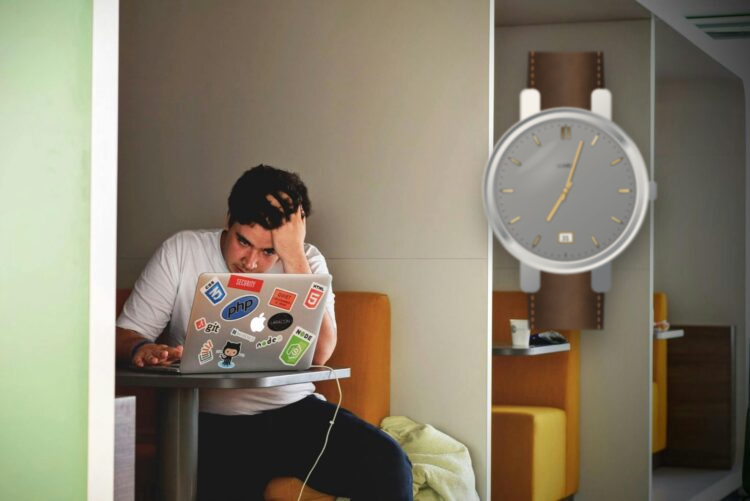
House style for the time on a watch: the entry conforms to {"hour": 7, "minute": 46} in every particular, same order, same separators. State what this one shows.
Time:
{"hour": 7, "minute": 3}
